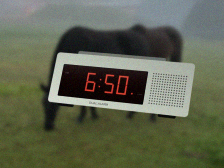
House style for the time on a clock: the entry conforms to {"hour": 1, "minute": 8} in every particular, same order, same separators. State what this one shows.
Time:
{"hour": 6, "minute": 50}
